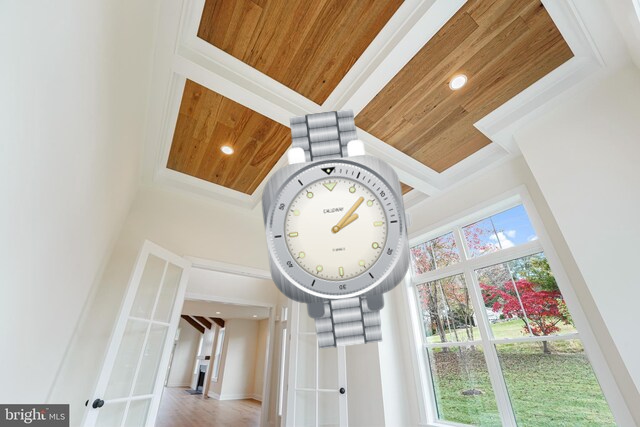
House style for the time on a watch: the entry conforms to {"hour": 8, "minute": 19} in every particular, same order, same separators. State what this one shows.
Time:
{"hour": 2, "minute": 8}
